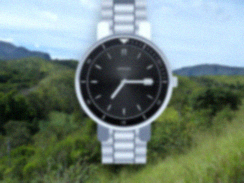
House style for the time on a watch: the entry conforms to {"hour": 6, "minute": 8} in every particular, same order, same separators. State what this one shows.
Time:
{"hour": 7, "minute": 15}
